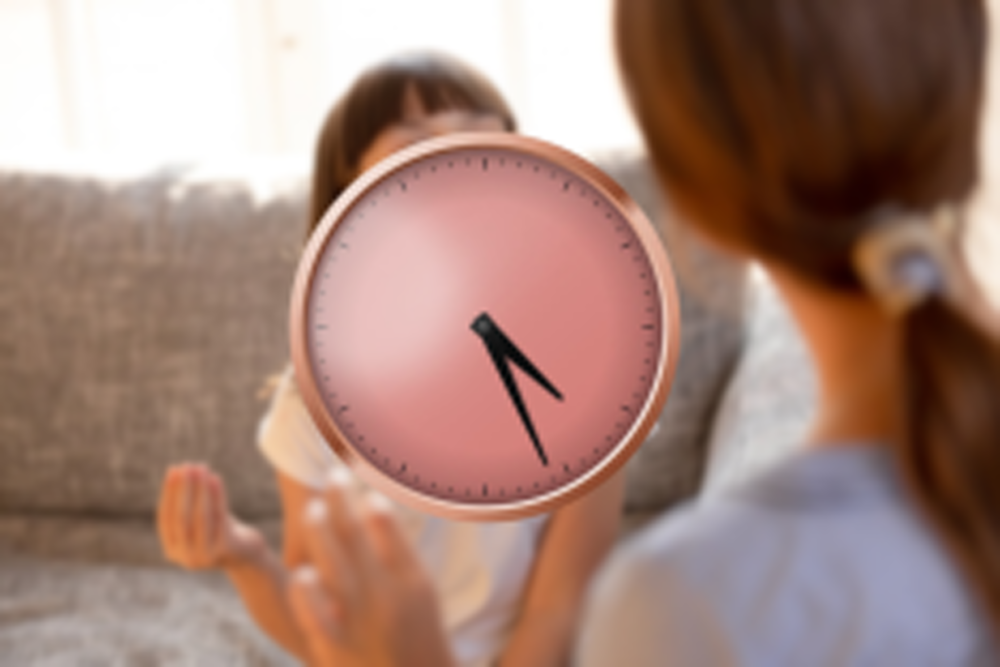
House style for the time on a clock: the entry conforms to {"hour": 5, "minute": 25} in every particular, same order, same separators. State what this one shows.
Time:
{"hour": 4, "minute": 26}
